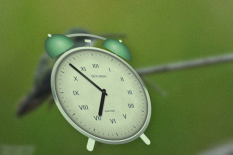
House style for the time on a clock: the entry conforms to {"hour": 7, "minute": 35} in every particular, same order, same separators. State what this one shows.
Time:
{"hour": 6, "minute": 53}
